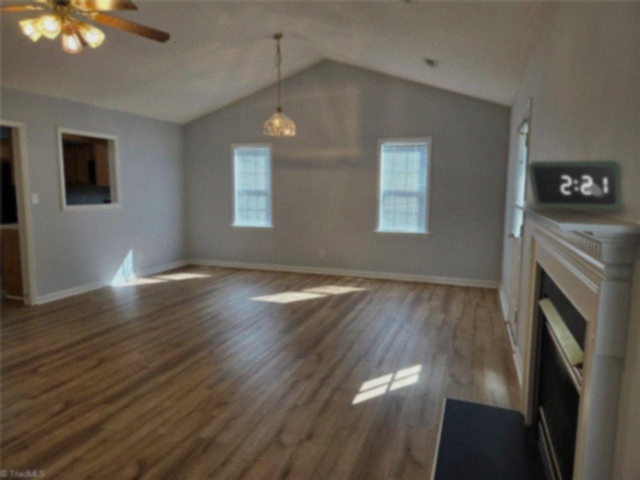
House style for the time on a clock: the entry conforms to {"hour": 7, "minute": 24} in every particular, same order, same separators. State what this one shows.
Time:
{"hour": 2, "minute": 21}
